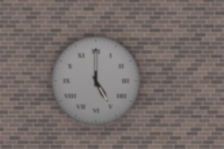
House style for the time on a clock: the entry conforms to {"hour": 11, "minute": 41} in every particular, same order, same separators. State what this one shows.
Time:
{"hour": 5, "minute": 0}
